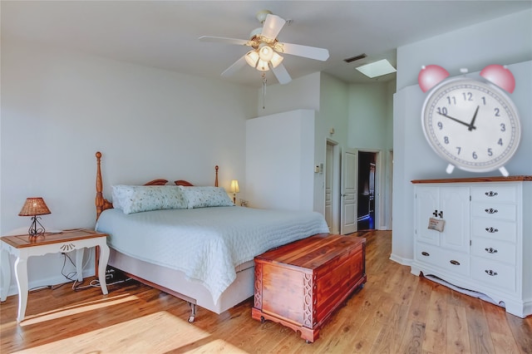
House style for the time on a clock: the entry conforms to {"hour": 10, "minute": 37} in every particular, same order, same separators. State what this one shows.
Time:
{"hour": 12, "minute": 49}
